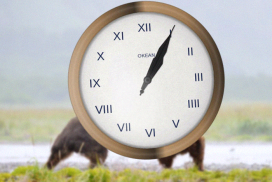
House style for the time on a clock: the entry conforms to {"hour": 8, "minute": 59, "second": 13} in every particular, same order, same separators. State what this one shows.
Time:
{"hour": 1, "minute": 5, "second": 5}
